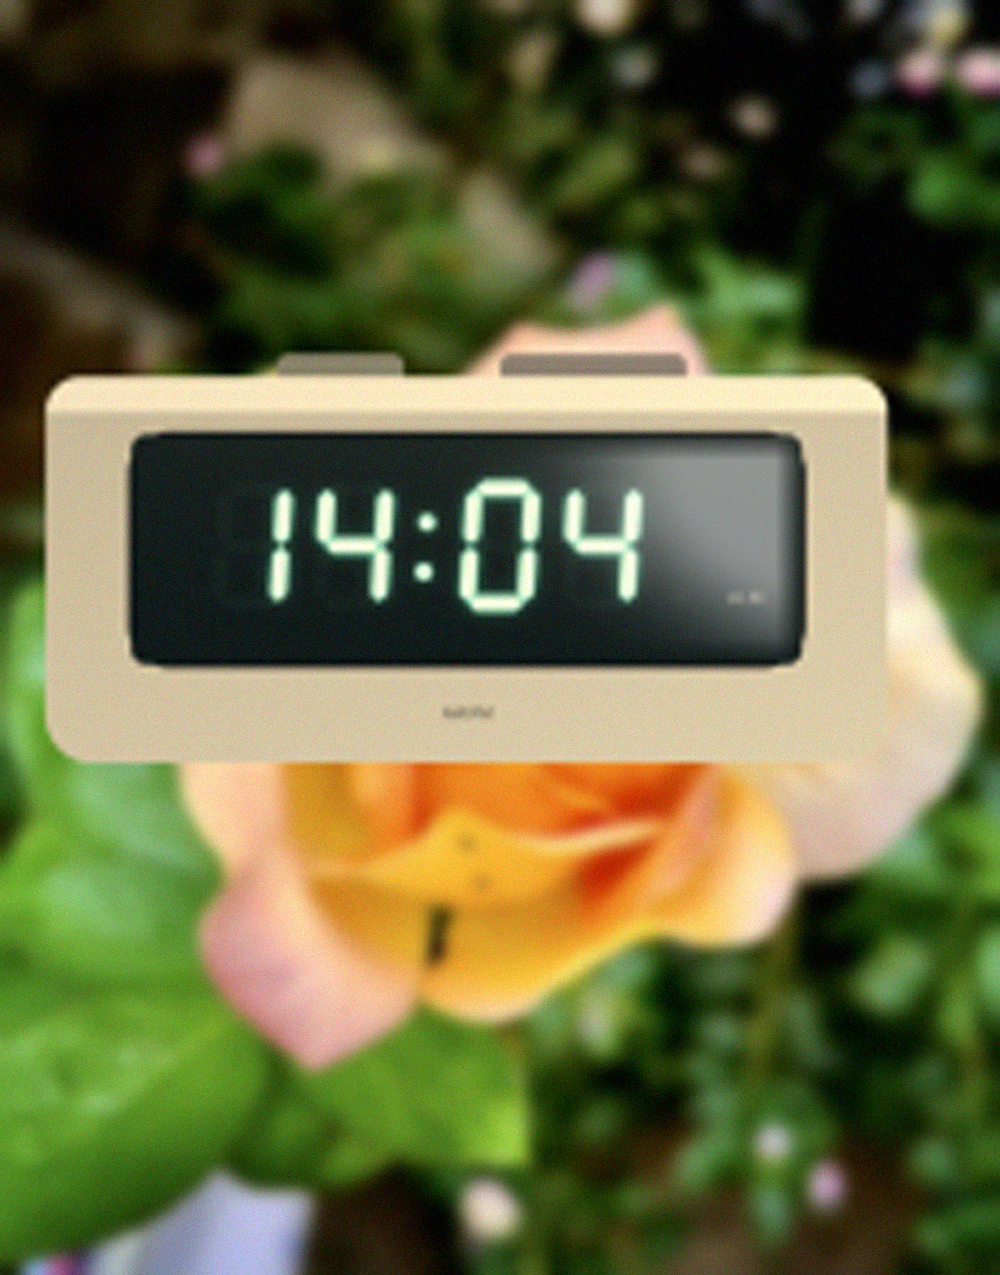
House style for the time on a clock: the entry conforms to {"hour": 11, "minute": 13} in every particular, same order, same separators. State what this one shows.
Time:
{"hour": 14, "minute": 4}
